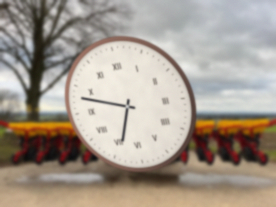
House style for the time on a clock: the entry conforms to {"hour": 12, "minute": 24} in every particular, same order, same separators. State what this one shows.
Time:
{"hour": 6, "minute": 48}
